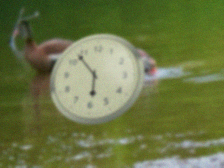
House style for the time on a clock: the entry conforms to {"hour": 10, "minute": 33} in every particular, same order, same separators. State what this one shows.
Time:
{"hour": 5, "minute": 53}
